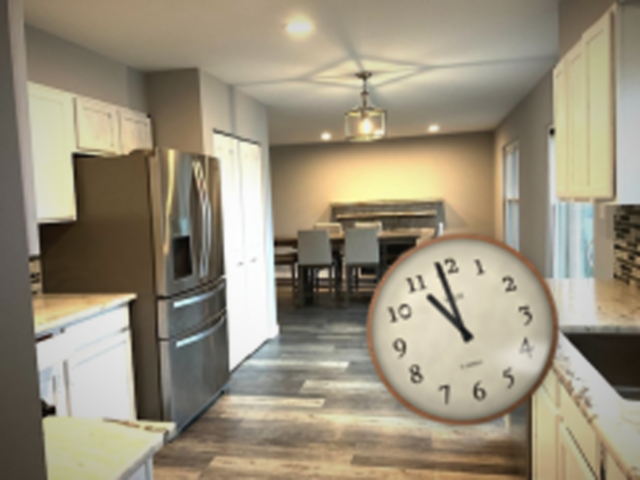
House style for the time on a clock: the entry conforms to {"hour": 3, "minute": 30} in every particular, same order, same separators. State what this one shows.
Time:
{"hour": 10, "minute": 59}
